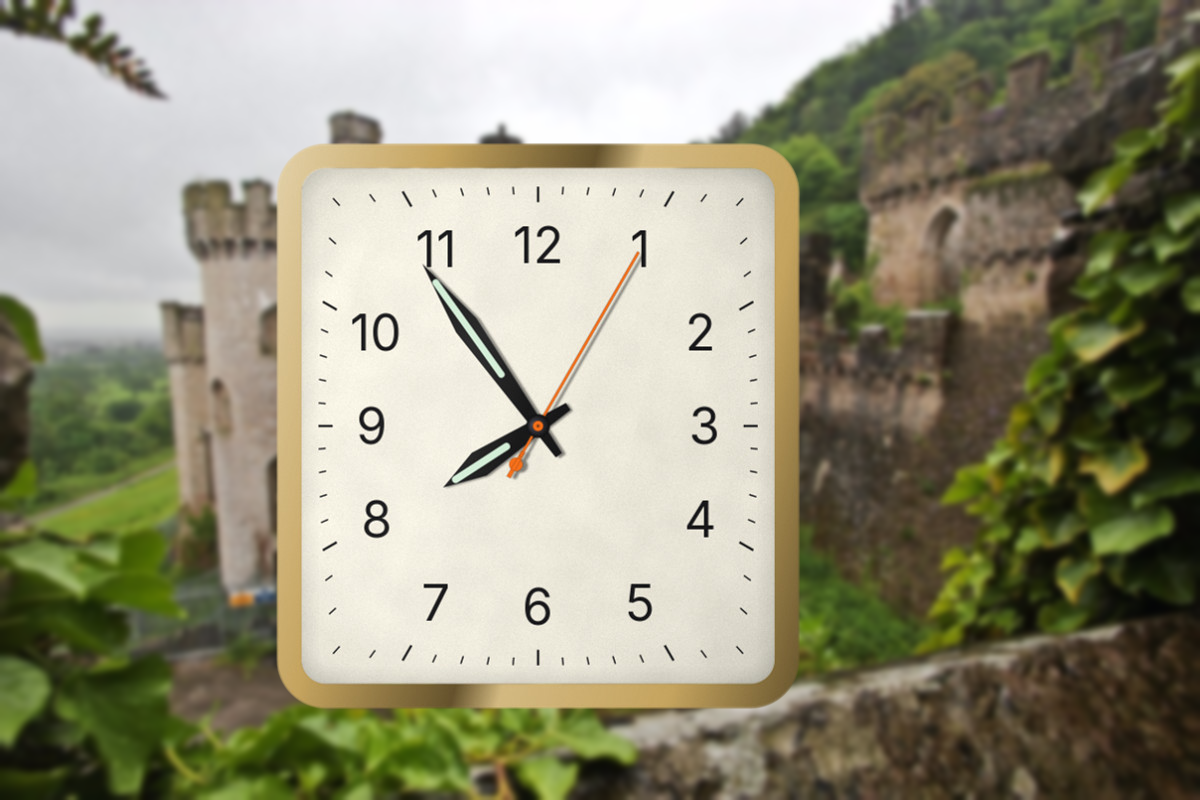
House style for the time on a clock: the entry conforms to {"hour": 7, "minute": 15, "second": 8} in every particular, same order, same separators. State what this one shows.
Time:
{"hour": 7, "minute": 54, "second": 5}
